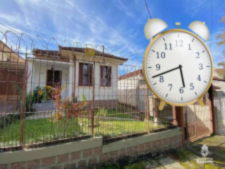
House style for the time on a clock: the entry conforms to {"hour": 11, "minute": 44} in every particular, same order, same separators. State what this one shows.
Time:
{"hour": 5, "minute": 42}
